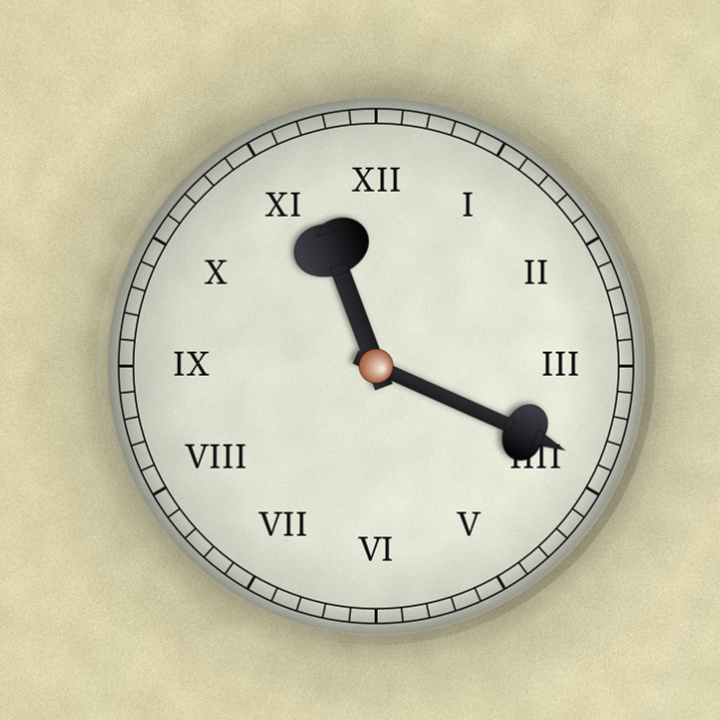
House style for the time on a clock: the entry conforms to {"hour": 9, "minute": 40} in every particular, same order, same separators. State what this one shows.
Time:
{"hour": 11, "minute": 19}
